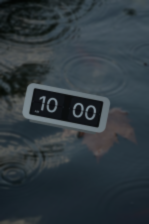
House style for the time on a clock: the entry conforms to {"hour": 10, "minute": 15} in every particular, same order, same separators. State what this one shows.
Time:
{"hour": 10, "minute": 0}
